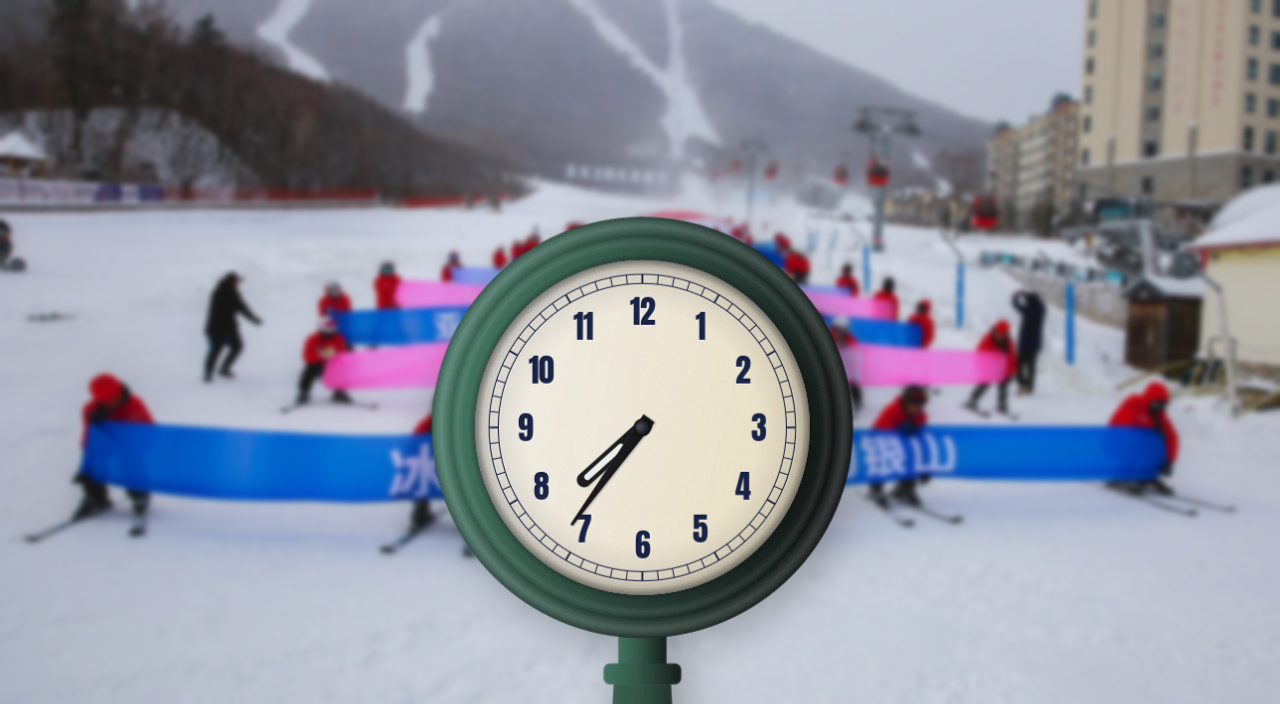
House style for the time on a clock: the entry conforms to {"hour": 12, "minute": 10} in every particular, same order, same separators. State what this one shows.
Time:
{"hour": 7, "minute": 36}
